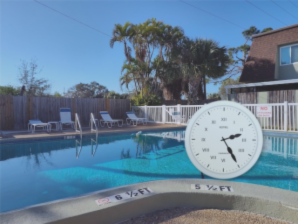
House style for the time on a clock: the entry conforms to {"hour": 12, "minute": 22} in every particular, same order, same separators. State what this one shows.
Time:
{"hour": 2, "minute": 25}
